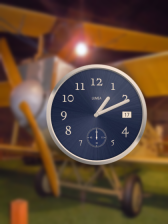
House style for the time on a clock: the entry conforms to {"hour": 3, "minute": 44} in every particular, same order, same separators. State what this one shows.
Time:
{"hour": 1, "minute": 11}
